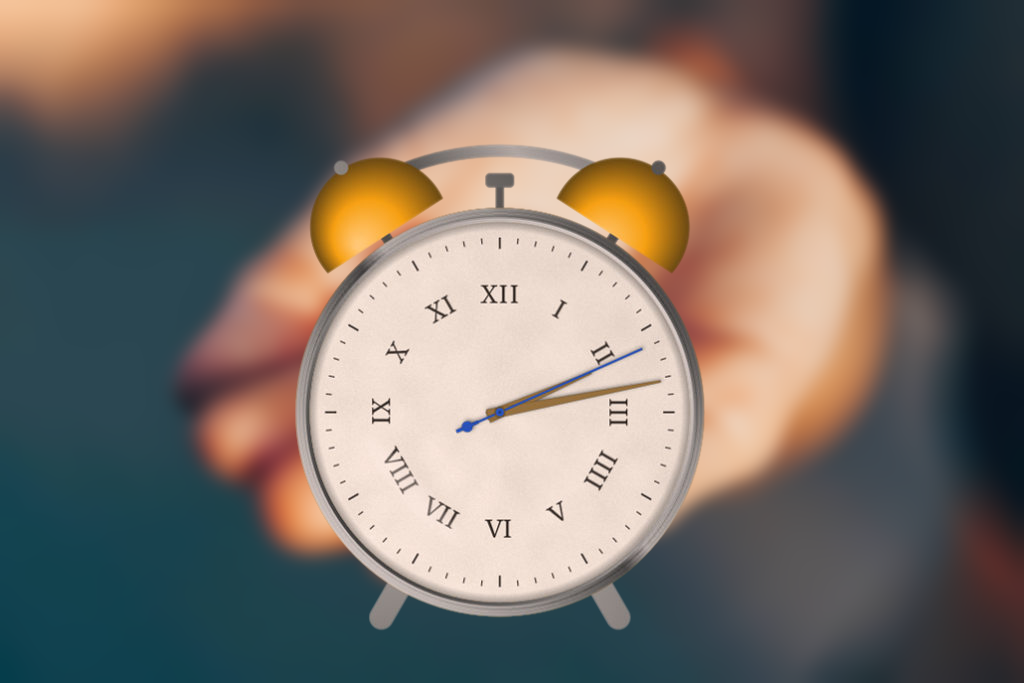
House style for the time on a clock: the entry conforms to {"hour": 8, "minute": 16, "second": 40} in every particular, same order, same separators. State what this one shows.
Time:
{"hour": 2, "minute": 13, "second": 11}
